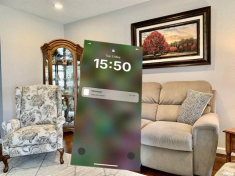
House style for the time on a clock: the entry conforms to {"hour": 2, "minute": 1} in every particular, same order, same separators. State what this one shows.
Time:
{"hour": 15, "minute": 50}
